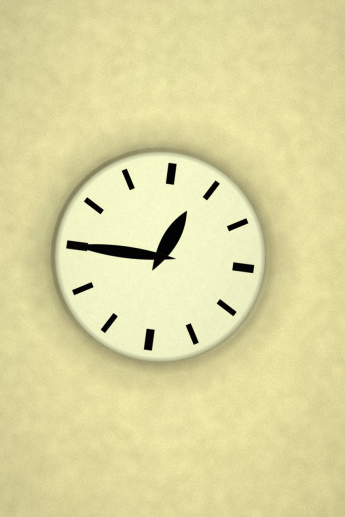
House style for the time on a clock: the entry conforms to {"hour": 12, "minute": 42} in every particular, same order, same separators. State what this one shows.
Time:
{"hour": 12, "minute": 45}
